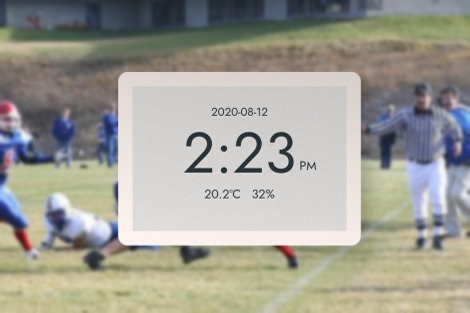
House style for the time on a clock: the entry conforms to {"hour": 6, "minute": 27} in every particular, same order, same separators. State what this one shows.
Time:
{"hour": 2, "minute": 23}
